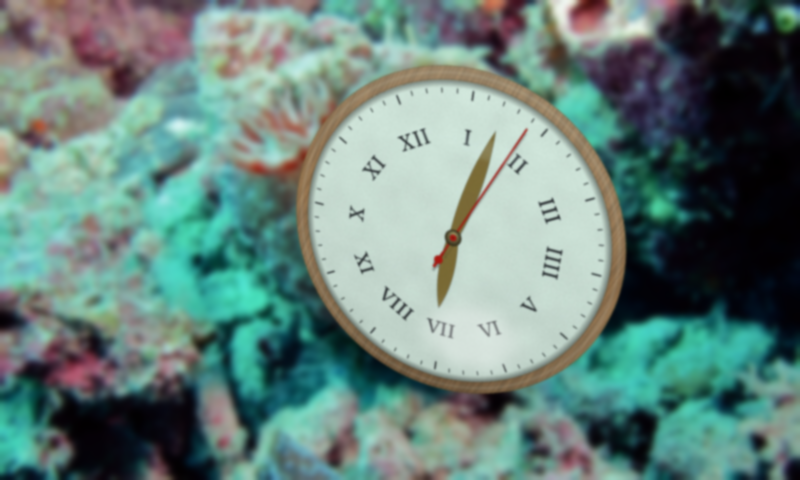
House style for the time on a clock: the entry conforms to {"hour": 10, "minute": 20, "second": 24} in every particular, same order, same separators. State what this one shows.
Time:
{"hour": 7, "minute": 7, "second": 9}
